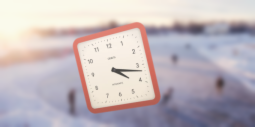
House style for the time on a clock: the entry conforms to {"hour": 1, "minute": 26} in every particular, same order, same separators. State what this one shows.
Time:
{"hour": 4, "minute": 17}
